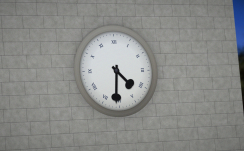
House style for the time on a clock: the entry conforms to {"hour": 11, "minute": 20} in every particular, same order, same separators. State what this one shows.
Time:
{"hour": 4, "minute": 31}
